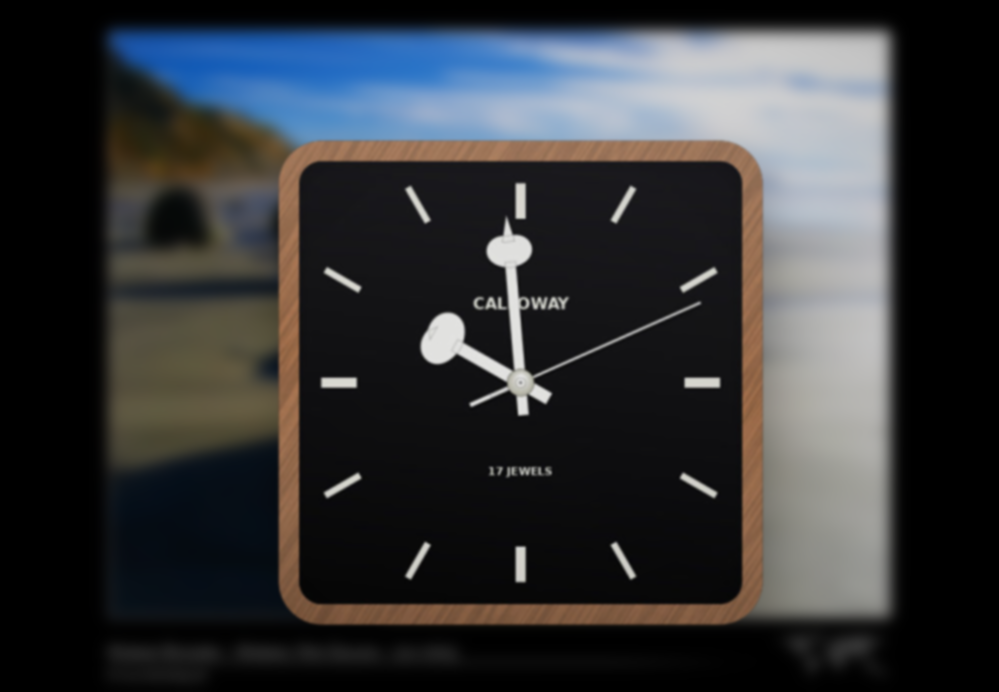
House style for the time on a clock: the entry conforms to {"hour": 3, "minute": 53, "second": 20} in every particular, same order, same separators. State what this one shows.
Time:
{"hour": 9, "minute": 59, "second": 11}
